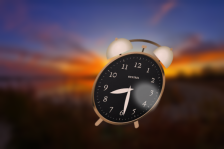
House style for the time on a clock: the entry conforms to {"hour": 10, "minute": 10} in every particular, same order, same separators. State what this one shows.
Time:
{"hour": 8, "minute": 29}
